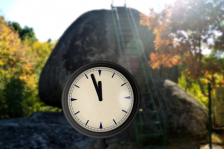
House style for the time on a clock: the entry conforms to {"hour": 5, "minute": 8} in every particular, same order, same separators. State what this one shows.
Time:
{"hour": 11, "minute": 57}
